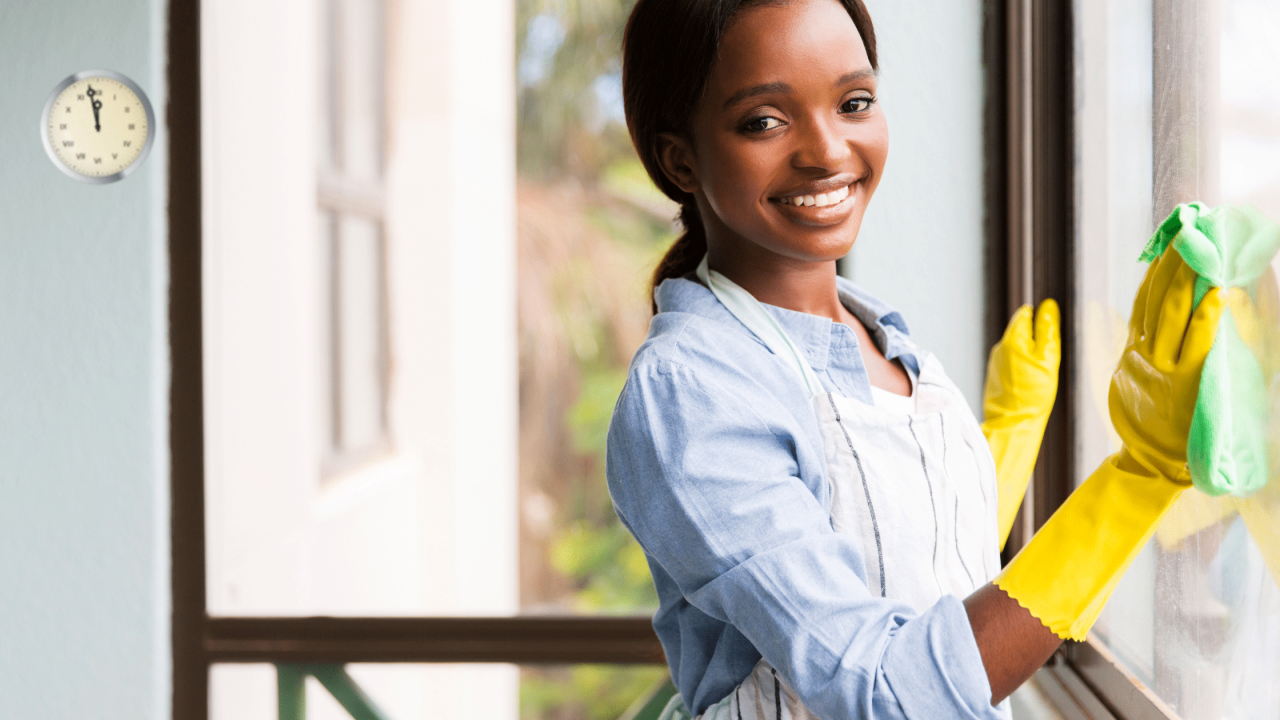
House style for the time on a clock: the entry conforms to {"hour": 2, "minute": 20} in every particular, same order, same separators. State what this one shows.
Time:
{"hour": 11, "minute": 58}
